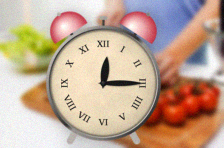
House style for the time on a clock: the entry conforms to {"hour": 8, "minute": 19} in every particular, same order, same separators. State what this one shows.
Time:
{"hour": 12, "minute": 15}
